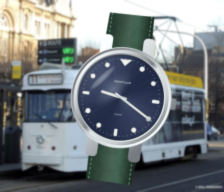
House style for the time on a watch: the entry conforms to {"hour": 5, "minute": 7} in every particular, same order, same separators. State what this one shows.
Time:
{"hour": 9, "minute": 20}
